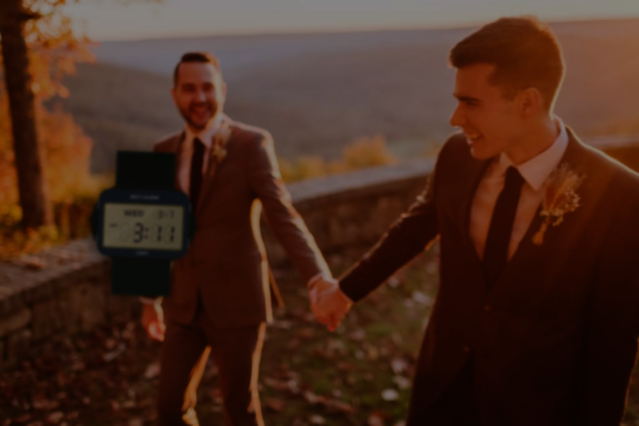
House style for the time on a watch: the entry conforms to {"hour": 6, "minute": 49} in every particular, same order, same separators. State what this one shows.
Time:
{"hour": 3, "minute": 11}
